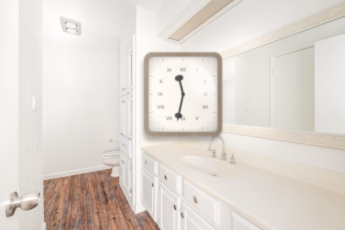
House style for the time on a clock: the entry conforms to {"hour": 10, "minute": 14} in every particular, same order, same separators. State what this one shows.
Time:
{"hour": 11, "minute": 32}
